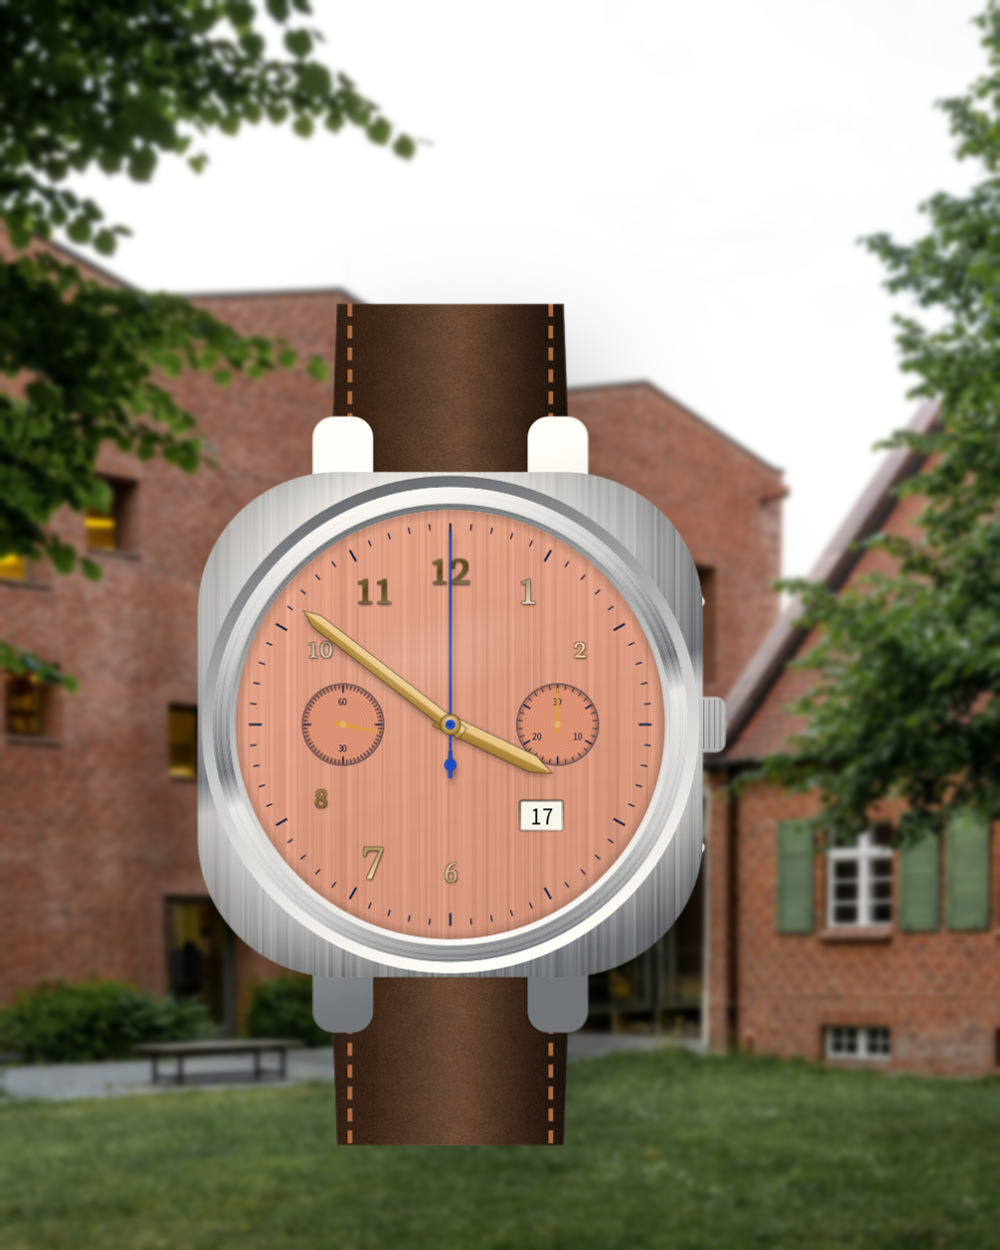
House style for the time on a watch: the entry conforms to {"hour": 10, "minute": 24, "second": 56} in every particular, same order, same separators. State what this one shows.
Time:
{"hour": 3, "minute": 51, "second": 17}
